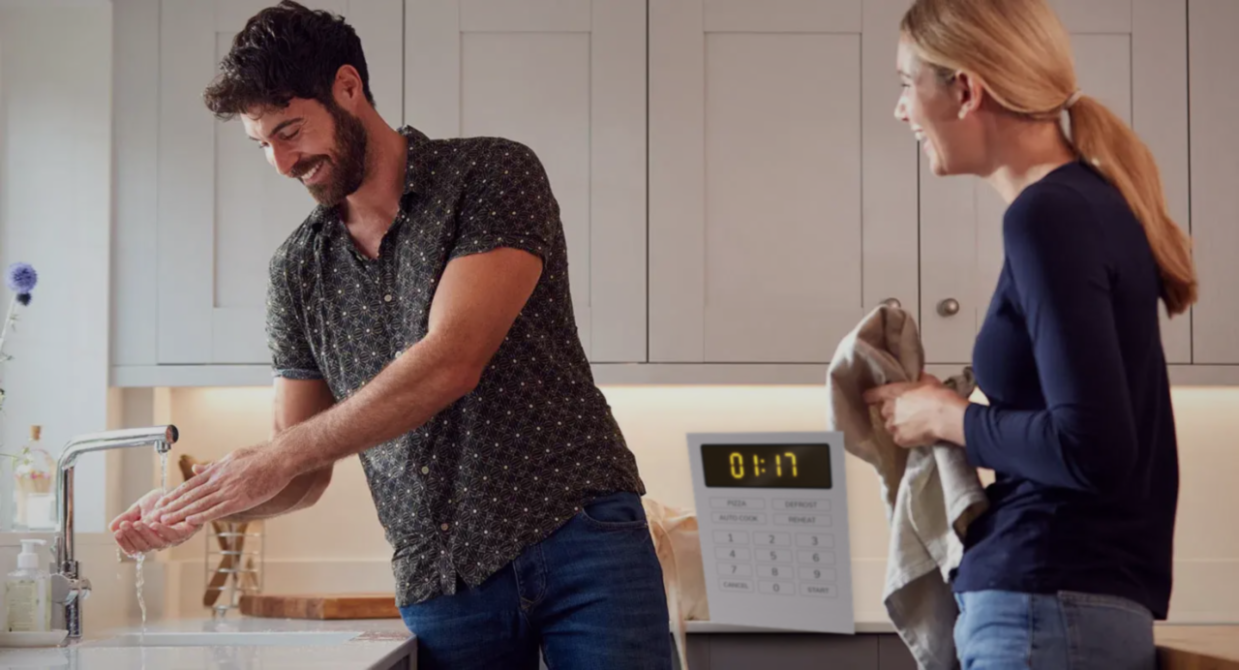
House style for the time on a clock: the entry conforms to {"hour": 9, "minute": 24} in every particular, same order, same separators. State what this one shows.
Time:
{"hour": 1, "minute": 17}
